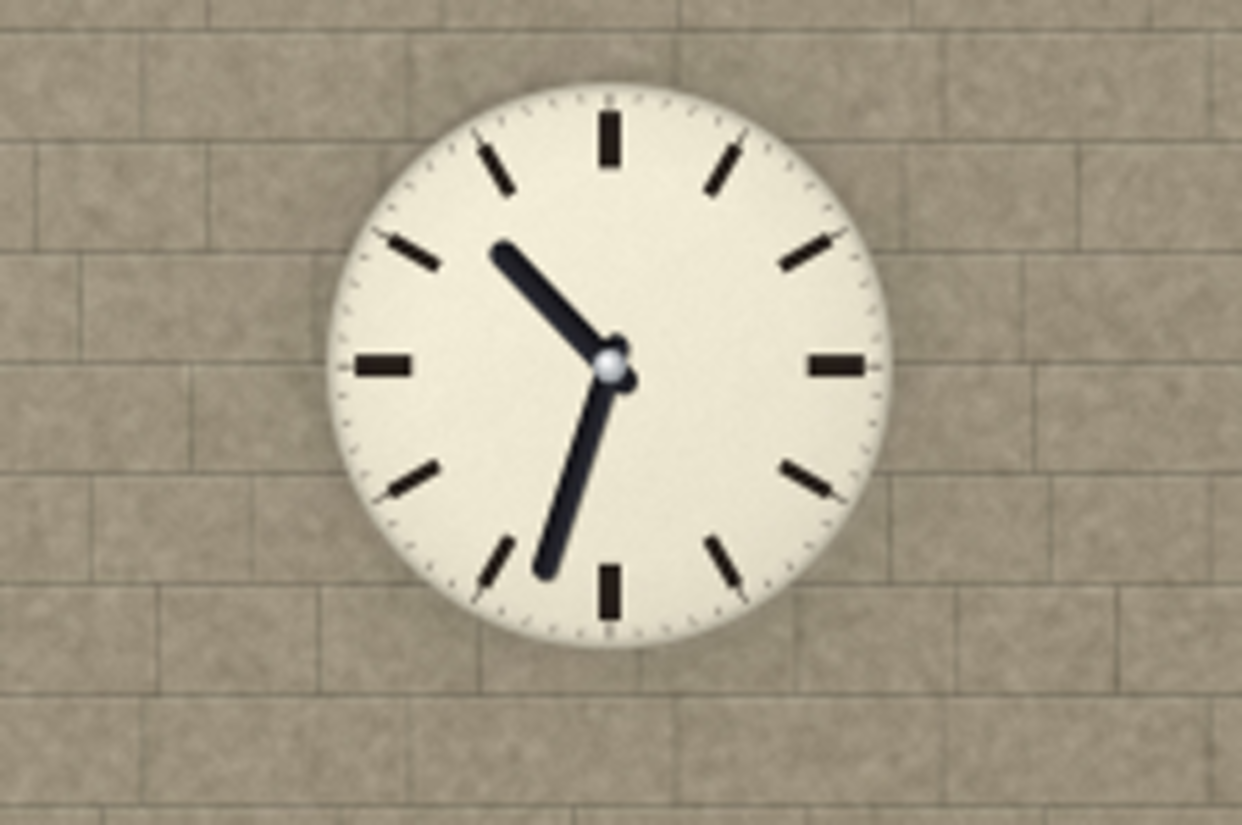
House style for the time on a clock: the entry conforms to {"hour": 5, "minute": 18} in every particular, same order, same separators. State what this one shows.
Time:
{"hour": 10, "minute": 33}
